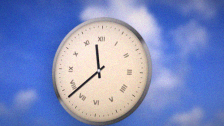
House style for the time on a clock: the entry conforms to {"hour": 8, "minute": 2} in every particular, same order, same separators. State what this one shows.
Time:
{"hour": 11, "minute": 38}
